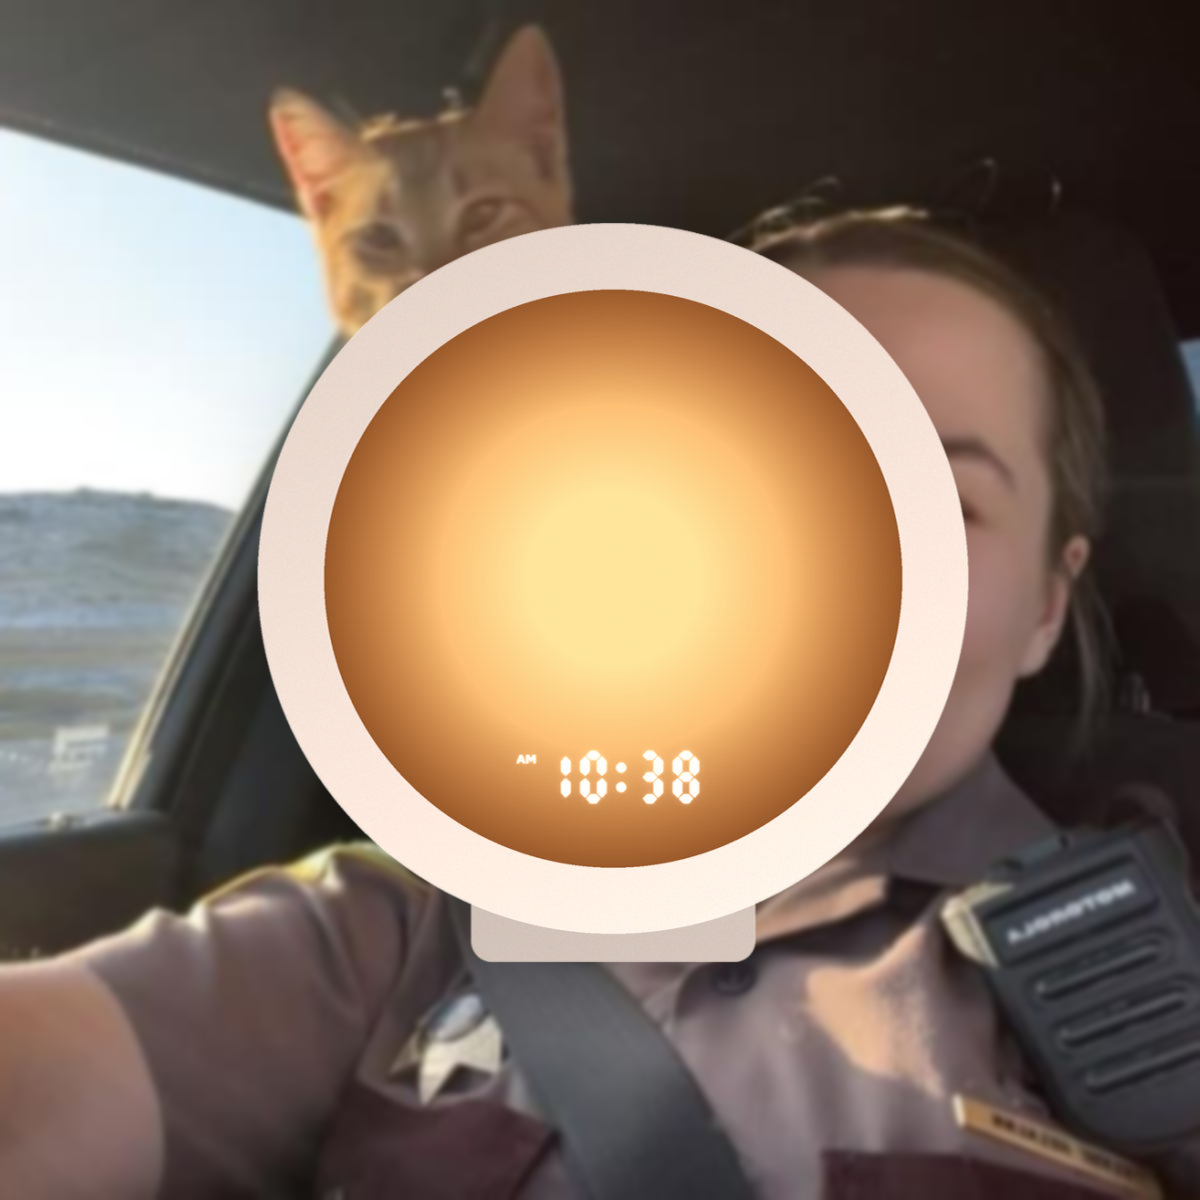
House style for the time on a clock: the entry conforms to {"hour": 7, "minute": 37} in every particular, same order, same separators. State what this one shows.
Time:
{"hour": 10, "minute": 38}
